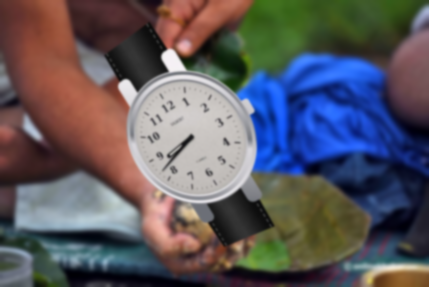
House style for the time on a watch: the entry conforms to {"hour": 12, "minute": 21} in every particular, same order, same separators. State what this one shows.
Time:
{"hour": 8, "minute": 42}
